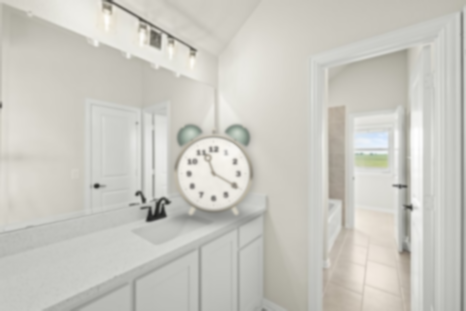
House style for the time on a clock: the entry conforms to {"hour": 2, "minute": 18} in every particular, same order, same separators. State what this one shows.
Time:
{"hour": 11, "minute": 20}
